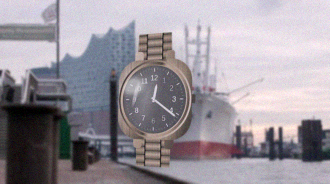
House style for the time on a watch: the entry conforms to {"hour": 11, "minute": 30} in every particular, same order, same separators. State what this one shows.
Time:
{"hour": 12, "minute": 21}
